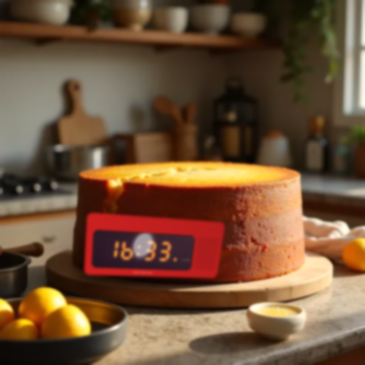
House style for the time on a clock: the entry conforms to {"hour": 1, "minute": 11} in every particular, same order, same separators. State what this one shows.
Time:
{"hour": 16, "minute": 33}
